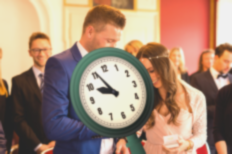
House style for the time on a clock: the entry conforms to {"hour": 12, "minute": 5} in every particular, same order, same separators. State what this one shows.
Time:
{"hour": 9, "minute": 56}
